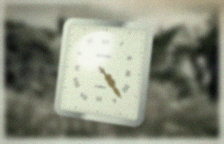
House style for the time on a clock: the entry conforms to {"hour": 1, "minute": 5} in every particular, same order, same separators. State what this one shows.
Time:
{"hour": 4, "minute": 23}
